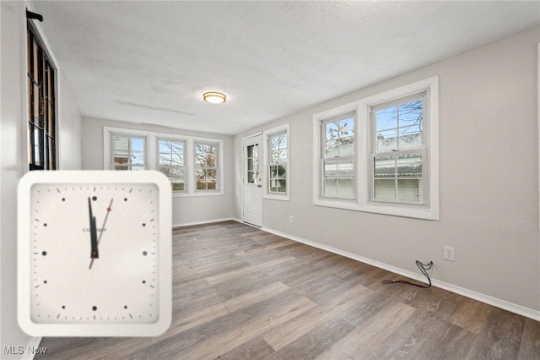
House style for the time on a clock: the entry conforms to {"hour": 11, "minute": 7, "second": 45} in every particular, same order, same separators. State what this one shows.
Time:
{"hour": 11, "minute": 59, "second": 3}
